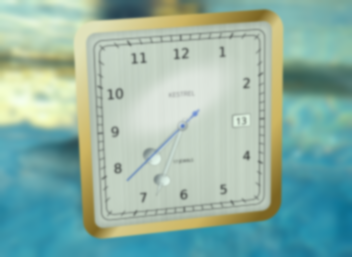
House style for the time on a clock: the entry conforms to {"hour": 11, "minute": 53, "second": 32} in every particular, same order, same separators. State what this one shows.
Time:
{"hour": 7, "minute": 33, "second": 38}
